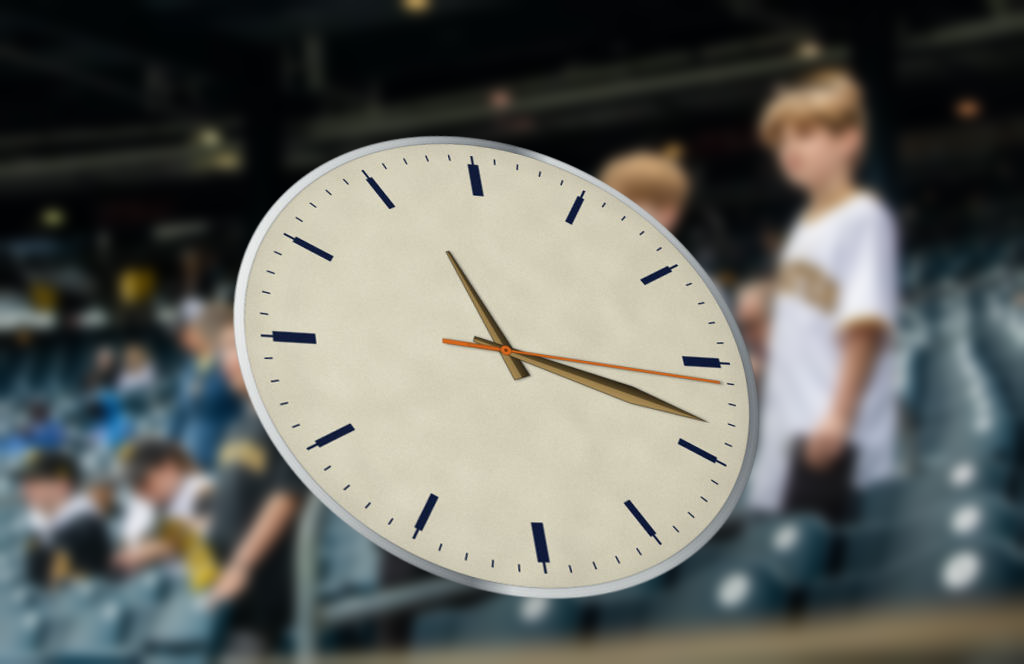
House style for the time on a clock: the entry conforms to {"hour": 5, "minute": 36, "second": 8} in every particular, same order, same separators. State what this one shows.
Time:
{"hour": 11, "minute": 18, "second": 16}
